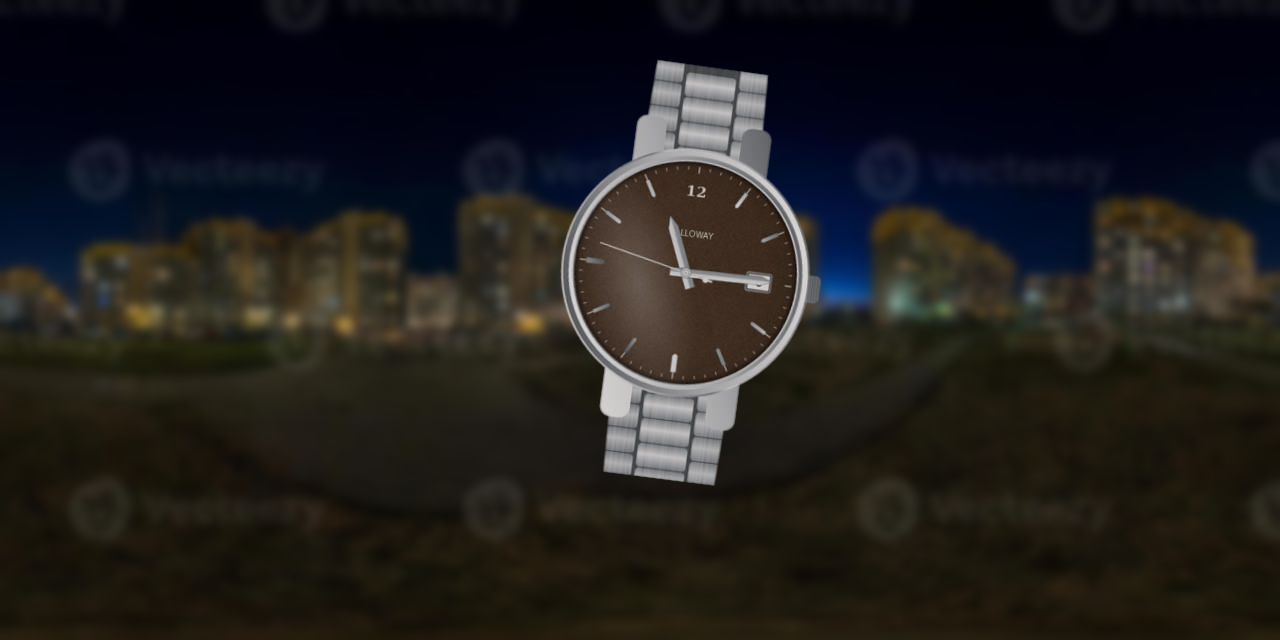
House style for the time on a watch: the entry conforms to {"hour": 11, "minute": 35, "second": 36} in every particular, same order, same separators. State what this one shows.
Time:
{"hour": 11, "minute": 14, "second": 47}
